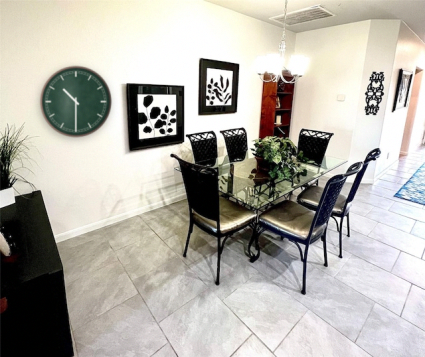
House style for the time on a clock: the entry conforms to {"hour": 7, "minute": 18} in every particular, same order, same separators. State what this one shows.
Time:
{"hour": 10, "minute": 30}
